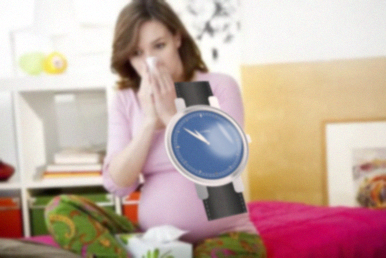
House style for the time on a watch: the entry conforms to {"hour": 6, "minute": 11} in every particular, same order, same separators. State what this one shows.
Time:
{"hour": 10, "minute": 52}
